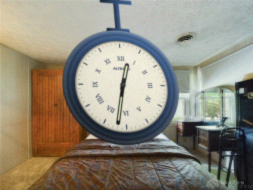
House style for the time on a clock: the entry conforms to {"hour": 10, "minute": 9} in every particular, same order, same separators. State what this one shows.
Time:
{"hour": 12, "minute": 32}
